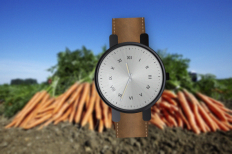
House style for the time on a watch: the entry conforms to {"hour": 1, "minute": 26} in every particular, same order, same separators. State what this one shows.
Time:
{"hour": 11, "minute": 34}
